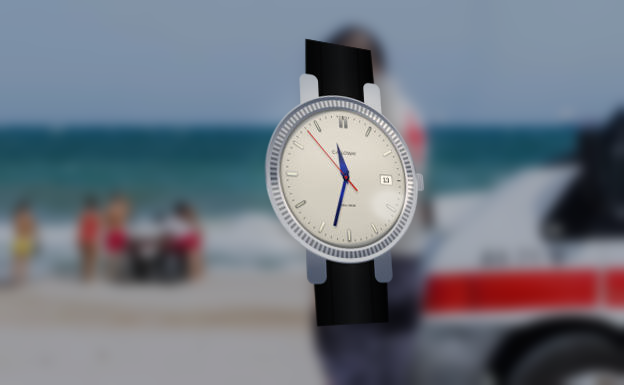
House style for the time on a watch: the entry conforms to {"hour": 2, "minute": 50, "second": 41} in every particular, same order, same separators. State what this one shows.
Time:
{"hour": 11, "minute": 32, "second": 53}
